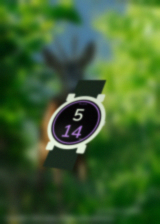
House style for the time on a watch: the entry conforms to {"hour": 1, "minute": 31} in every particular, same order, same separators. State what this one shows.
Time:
{"hour": 5, "minute": 14}
